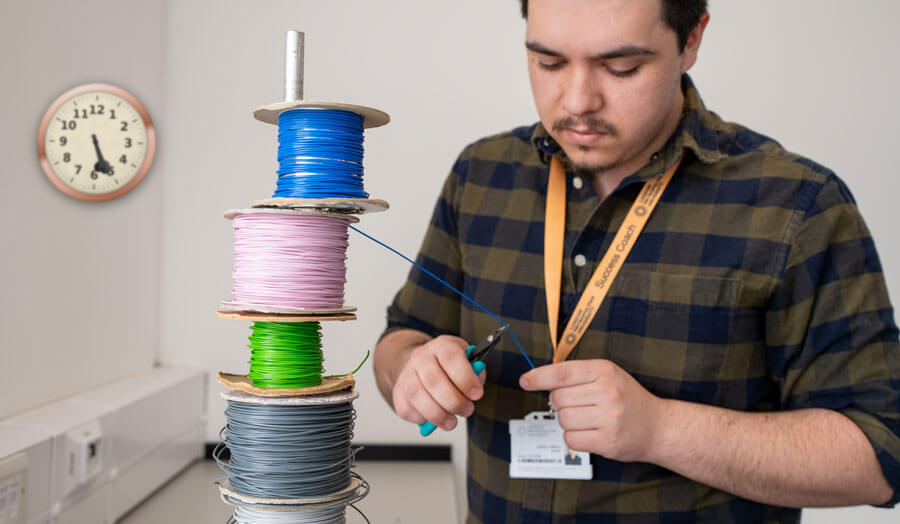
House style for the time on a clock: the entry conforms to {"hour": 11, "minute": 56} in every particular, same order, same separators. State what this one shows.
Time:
{"hour": 5, "minute": 26}
